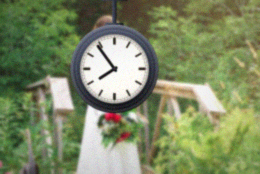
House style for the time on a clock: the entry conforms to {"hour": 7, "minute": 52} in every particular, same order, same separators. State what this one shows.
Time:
{"hour": 7, "minute": 54}
